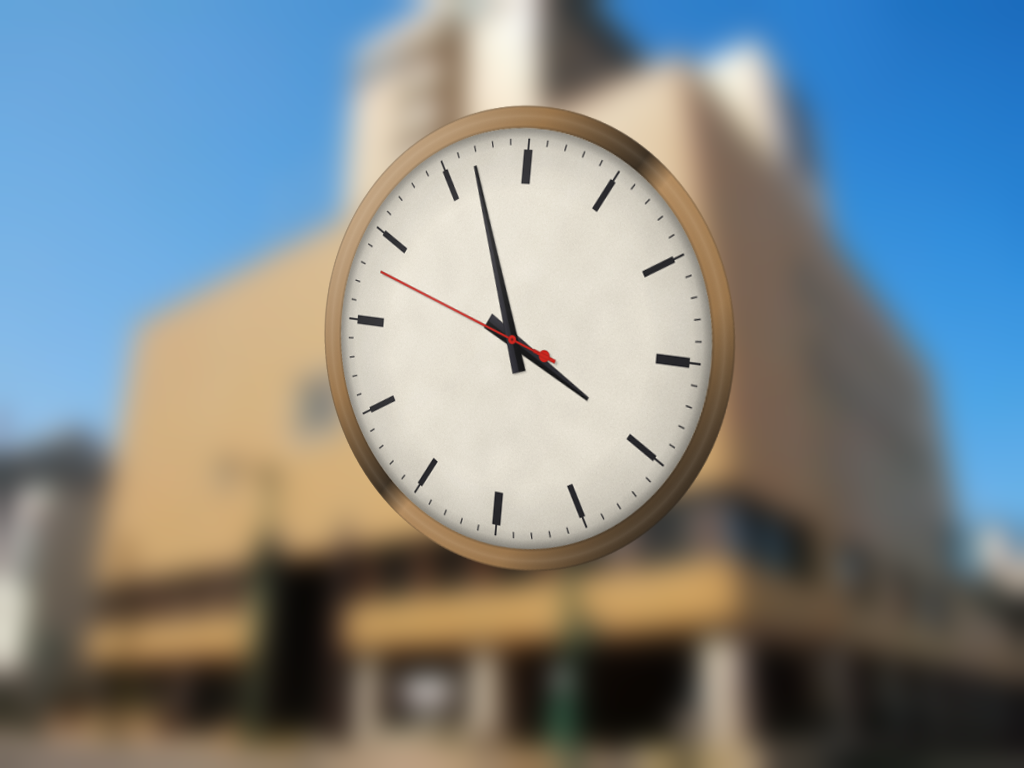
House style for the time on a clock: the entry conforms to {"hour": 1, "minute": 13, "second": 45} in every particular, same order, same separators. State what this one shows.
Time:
{"hour": 3, "minute": 56, "second": 48}
